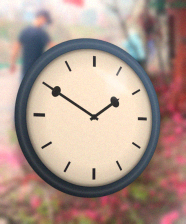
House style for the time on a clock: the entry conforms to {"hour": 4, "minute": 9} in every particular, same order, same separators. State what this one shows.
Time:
{"hour": 1, "minute": 50}
